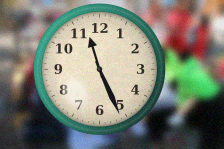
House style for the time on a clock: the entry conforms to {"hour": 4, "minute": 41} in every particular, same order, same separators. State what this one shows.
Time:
{"hour": 11, "minute": 26}
